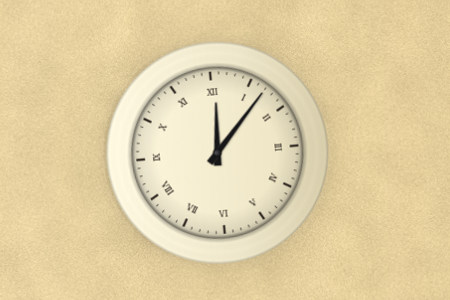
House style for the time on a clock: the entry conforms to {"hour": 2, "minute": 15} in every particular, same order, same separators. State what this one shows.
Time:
{"hour": 12, "minute": 7}
